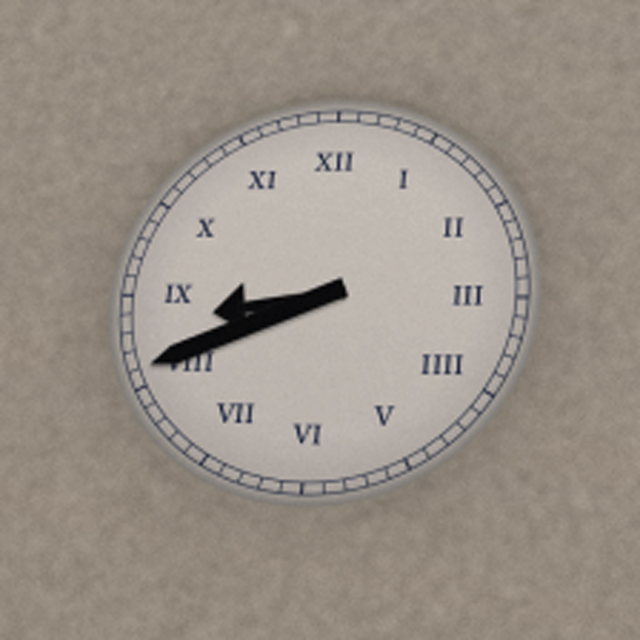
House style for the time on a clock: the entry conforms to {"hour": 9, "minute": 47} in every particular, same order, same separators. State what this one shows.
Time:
{"hour": 8, "minute": 41}
